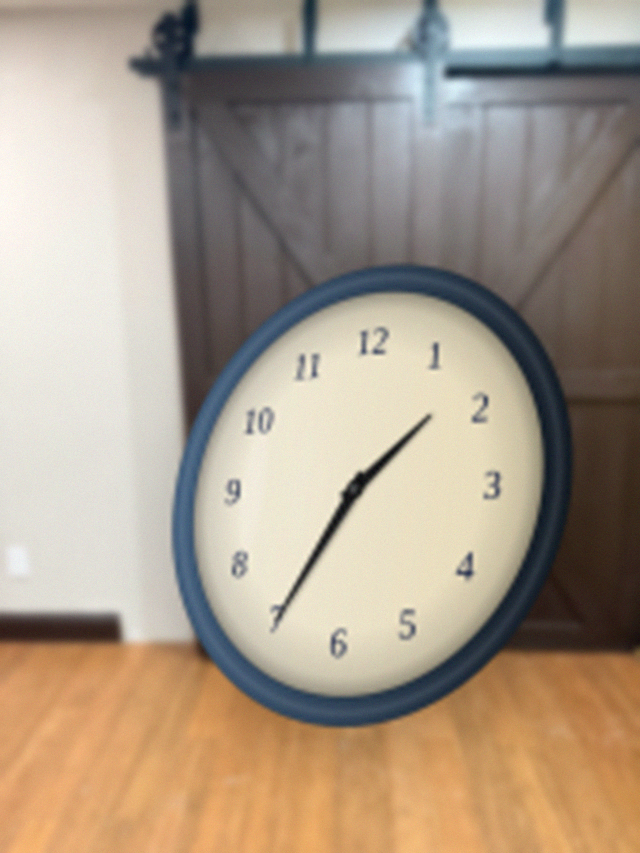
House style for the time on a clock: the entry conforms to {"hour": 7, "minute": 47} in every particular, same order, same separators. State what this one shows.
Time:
{"hour": 1, "minute": 35}
